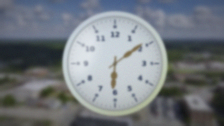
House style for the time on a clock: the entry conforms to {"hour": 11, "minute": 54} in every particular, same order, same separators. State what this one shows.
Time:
{"hour": 6, "minute": 9}
